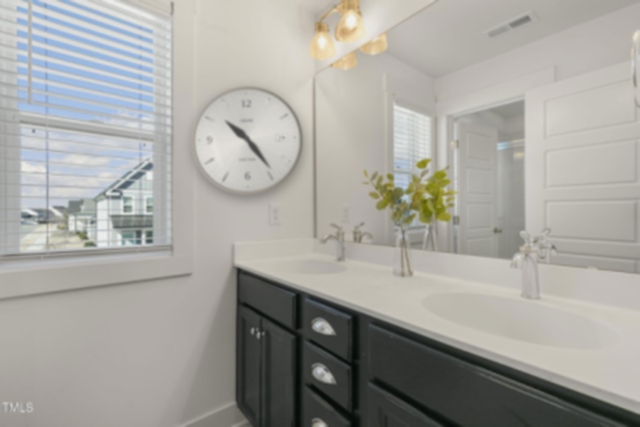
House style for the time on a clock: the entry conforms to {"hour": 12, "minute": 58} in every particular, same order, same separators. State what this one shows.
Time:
{"hour": 10, "minute": 24}
